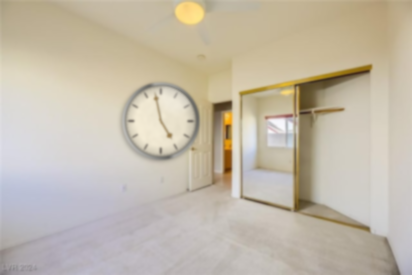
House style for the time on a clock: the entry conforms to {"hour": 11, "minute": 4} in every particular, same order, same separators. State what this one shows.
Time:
{"hour": 4, "minute": 58}
